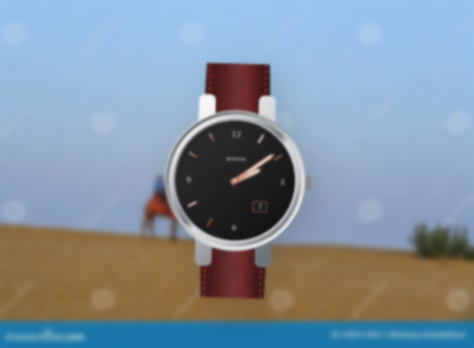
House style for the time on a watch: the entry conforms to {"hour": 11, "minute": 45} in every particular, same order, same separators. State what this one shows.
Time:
{"hour": 2, "minute": 9}
